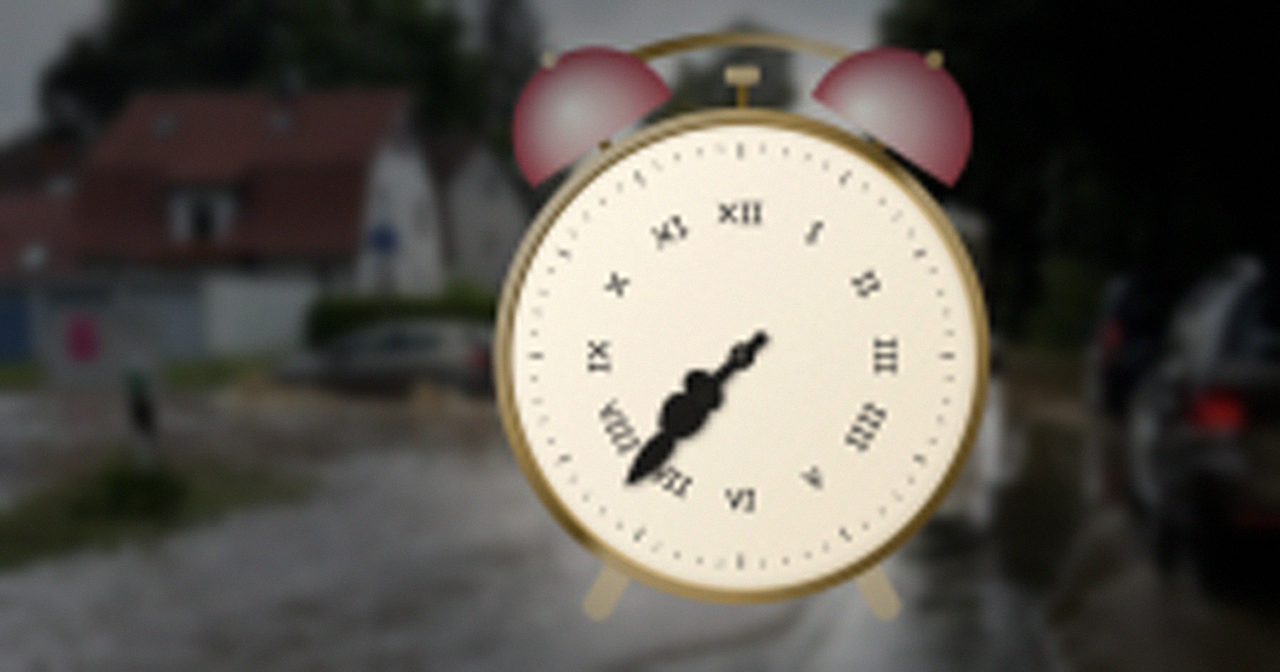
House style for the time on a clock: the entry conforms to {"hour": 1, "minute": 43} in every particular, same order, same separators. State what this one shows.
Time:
{"hour": 7, "minute": 37}
